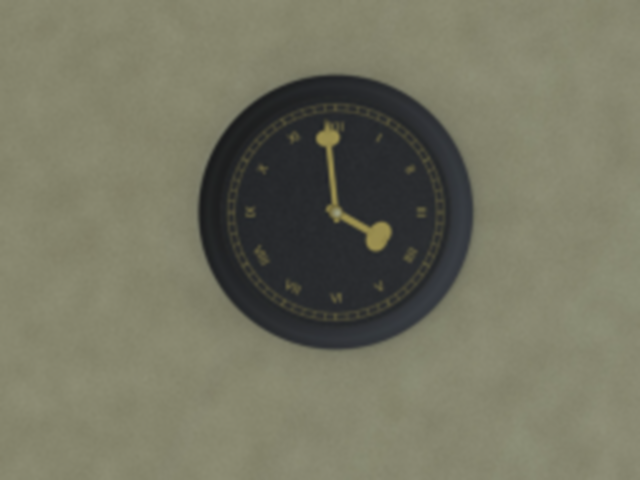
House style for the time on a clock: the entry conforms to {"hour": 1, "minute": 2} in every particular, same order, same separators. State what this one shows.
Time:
{"hour": 3, "minute": 59}
